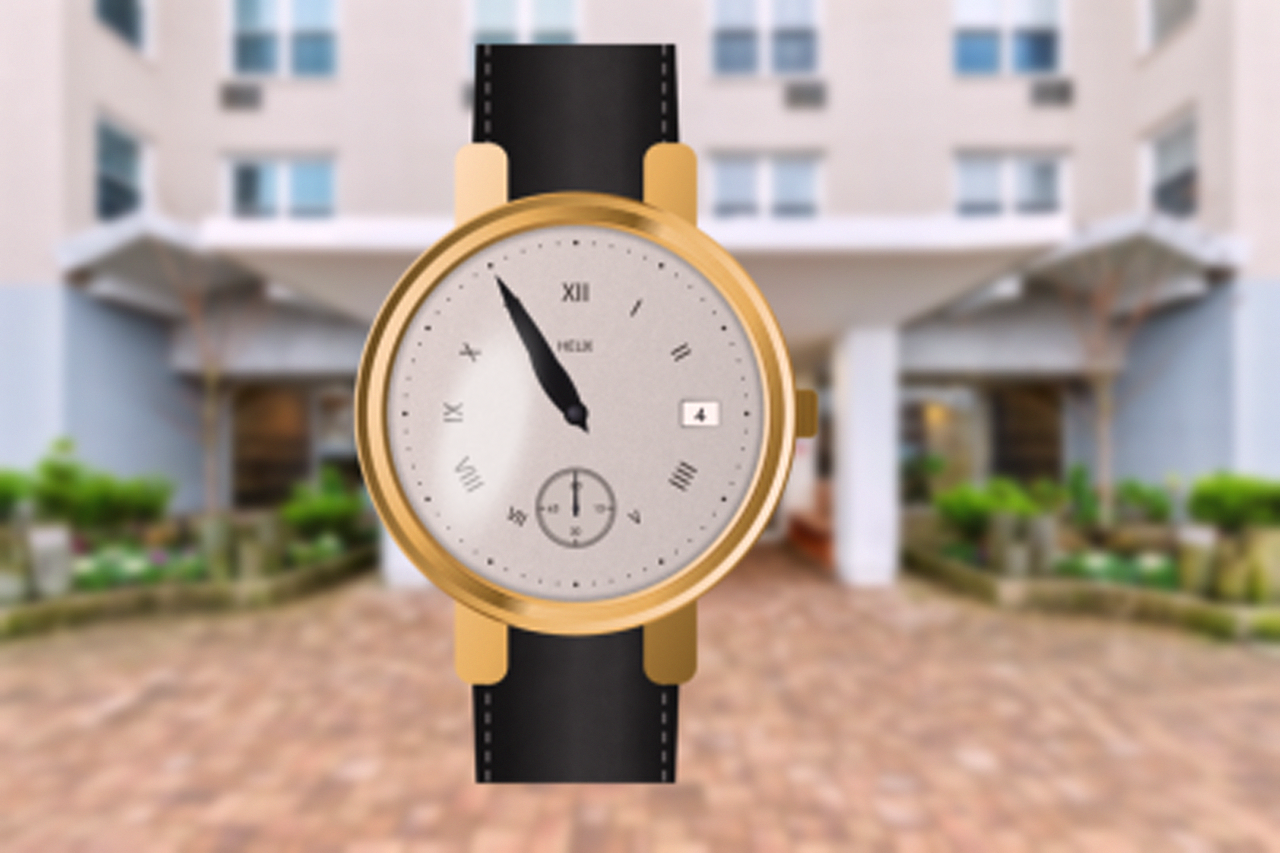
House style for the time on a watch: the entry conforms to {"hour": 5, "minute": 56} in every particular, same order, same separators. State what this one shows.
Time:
{"hour": 10, "minute": 55}
